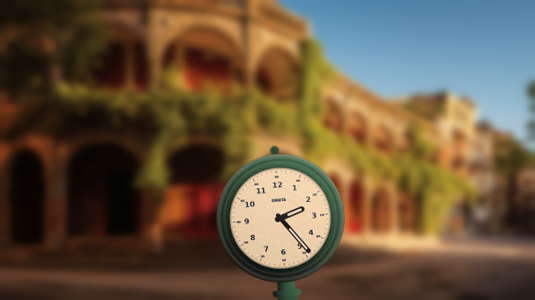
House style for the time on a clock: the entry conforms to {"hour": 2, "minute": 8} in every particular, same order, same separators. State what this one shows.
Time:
{"hour": 2, "minute": 24}
